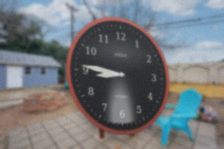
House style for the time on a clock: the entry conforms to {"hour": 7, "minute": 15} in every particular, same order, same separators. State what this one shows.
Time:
{"hour": 8, "minute": 46}
